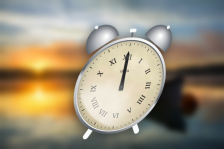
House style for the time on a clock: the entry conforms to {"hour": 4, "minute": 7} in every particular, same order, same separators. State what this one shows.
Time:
{"hour": 12, "minute": 0}
